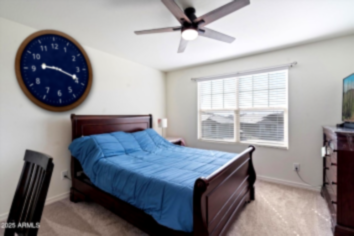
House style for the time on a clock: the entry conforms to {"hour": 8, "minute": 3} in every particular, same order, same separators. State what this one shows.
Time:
{"hour": 9, "minute": 19}
